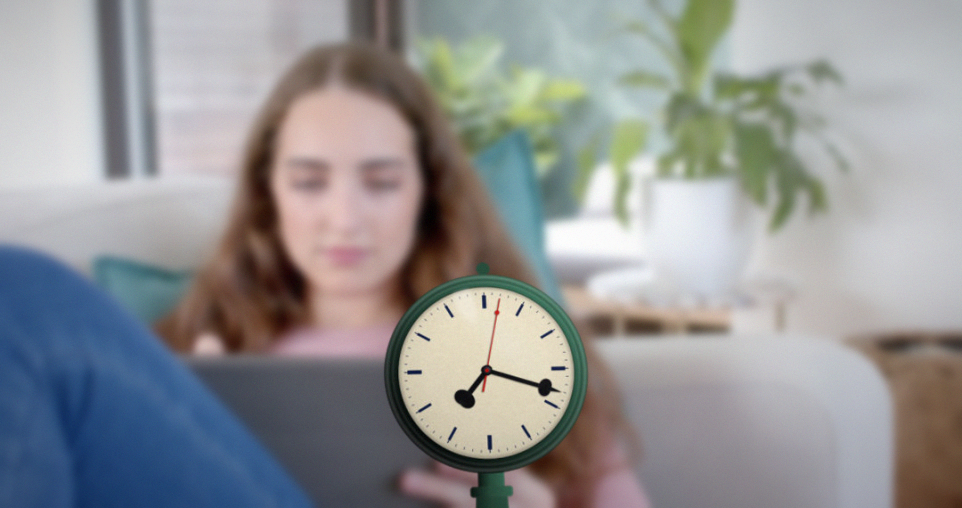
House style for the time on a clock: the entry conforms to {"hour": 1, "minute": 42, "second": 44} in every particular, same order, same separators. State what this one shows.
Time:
{"hour": 7, "minute": 18, "second": 2}
